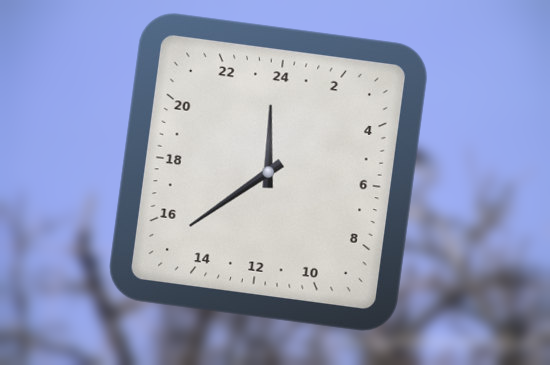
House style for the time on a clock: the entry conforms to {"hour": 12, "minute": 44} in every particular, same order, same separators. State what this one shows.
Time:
{"hour": 23, "minute": 38}
